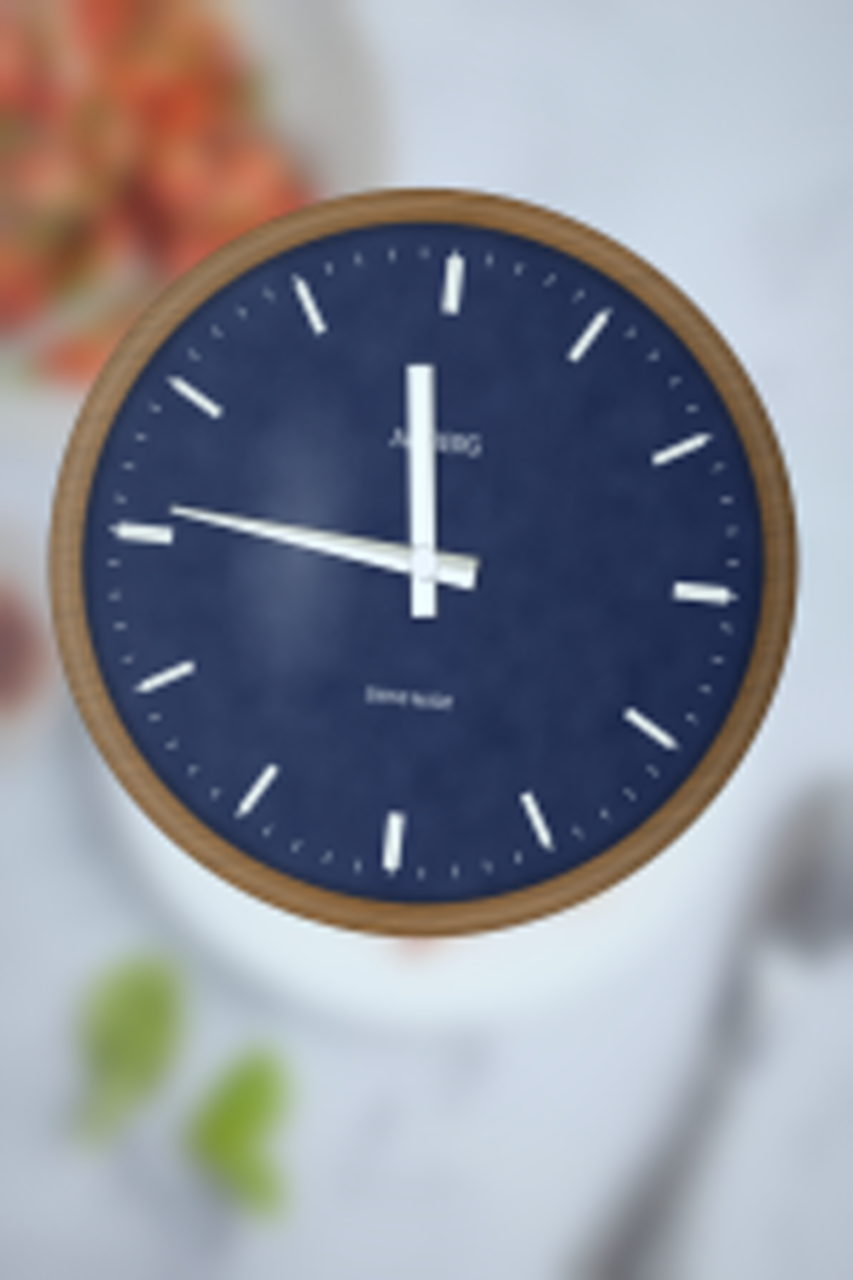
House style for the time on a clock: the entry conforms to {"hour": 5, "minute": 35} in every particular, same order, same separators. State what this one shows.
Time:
{"hour": 11, "minute": 46}
